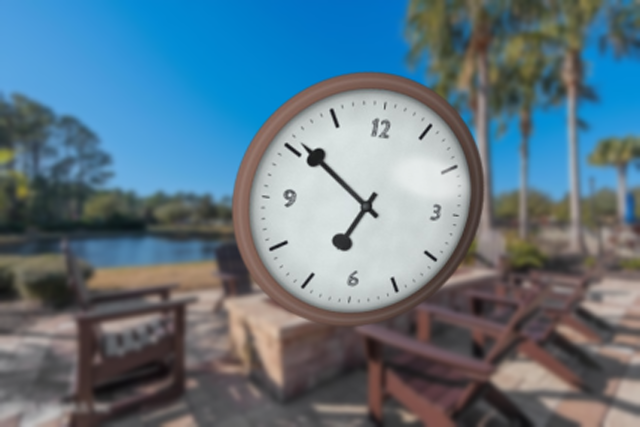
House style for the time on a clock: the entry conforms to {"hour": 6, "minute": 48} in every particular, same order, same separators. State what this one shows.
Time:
{"hour": 6, "minute": 51}
